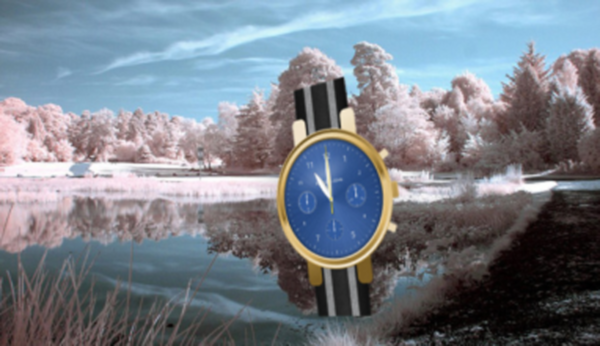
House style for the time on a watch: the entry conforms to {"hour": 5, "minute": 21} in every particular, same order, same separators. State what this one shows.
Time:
{"hour": 11, "minute": 0}
